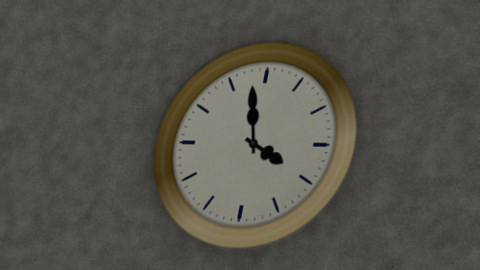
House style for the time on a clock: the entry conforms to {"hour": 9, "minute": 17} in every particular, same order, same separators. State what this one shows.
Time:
{"hour": 3, "minute": 58}
